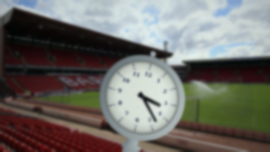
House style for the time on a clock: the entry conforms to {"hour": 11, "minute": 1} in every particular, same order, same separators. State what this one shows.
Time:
{"hour": 3, "minute": 23}
